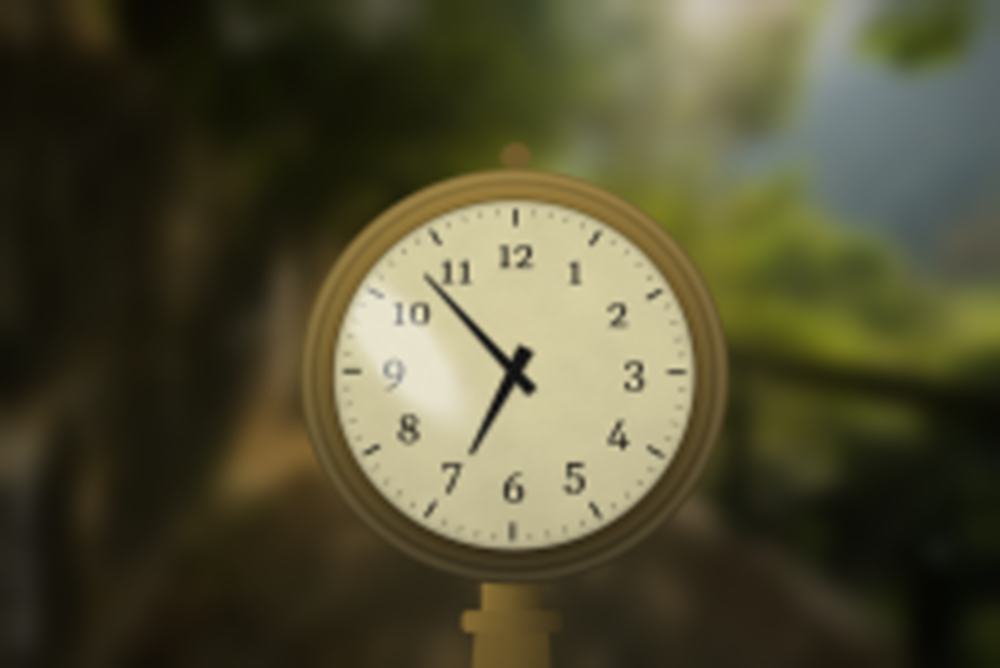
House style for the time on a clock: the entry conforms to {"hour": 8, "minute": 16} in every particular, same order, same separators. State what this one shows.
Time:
{"hour": 6, "minute": 53}
